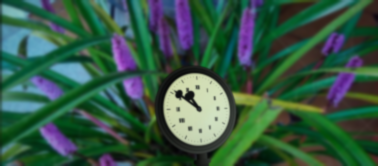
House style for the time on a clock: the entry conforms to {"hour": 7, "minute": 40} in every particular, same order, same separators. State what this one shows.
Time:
{"hour": 10, "minute": 51}
